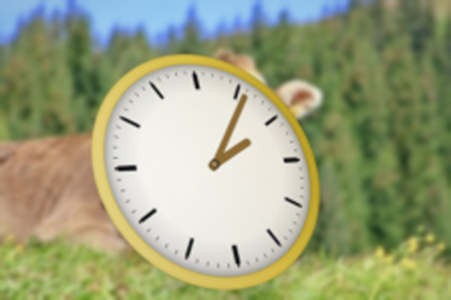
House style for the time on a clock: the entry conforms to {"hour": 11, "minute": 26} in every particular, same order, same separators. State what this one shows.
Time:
{"hour": 2, "minute": 6}
